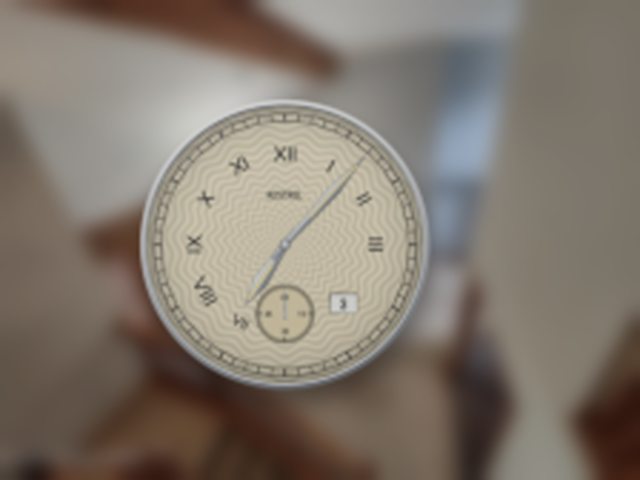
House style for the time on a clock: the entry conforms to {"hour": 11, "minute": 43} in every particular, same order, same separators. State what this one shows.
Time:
{"hour": 7, "minute": 7}
